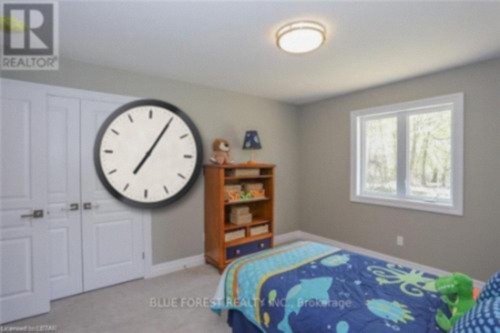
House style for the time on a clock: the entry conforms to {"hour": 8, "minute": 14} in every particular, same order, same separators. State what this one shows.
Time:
{"hour": 7, "minute": 5}
